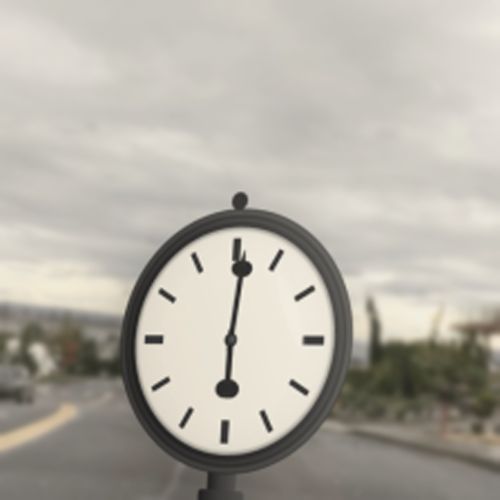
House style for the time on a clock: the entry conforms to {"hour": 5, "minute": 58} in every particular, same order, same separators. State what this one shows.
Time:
{"hour": 6, "minute": 1}
